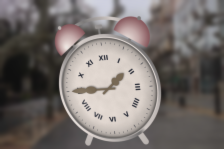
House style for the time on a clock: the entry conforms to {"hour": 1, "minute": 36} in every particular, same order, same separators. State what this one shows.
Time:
{"hour": 1, "minute": 45}
